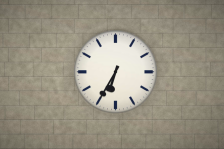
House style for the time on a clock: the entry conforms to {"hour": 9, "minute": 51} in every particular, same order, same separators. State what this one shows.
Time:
{"hour": 6, "minute": 35}
